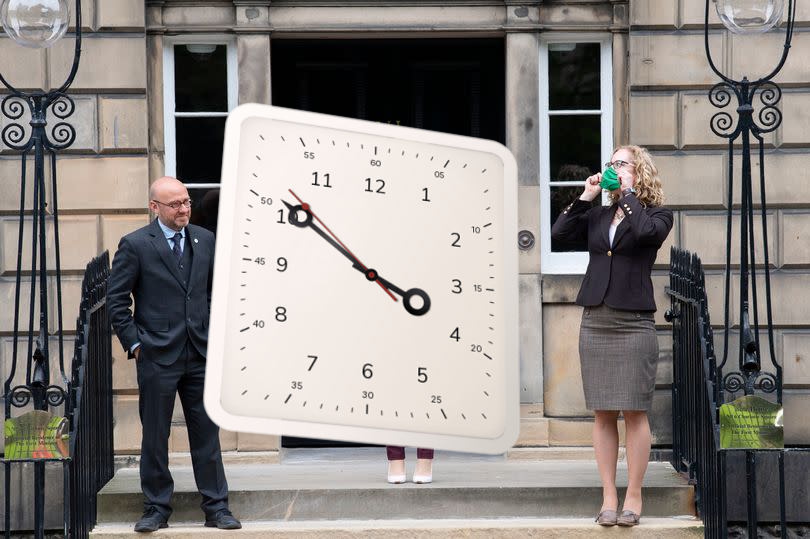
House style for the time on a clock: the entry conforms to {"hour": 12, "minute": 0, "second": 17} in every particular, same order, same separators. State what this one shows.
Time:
{"hour": 3, "minute": 50, "second": 52}
